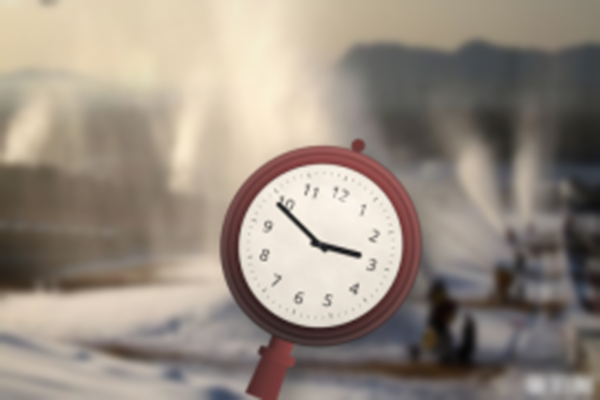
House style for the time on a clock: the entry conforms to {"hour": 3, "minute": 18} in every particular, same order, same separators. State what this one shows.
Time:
{"hour": 2, "minute": 49}
